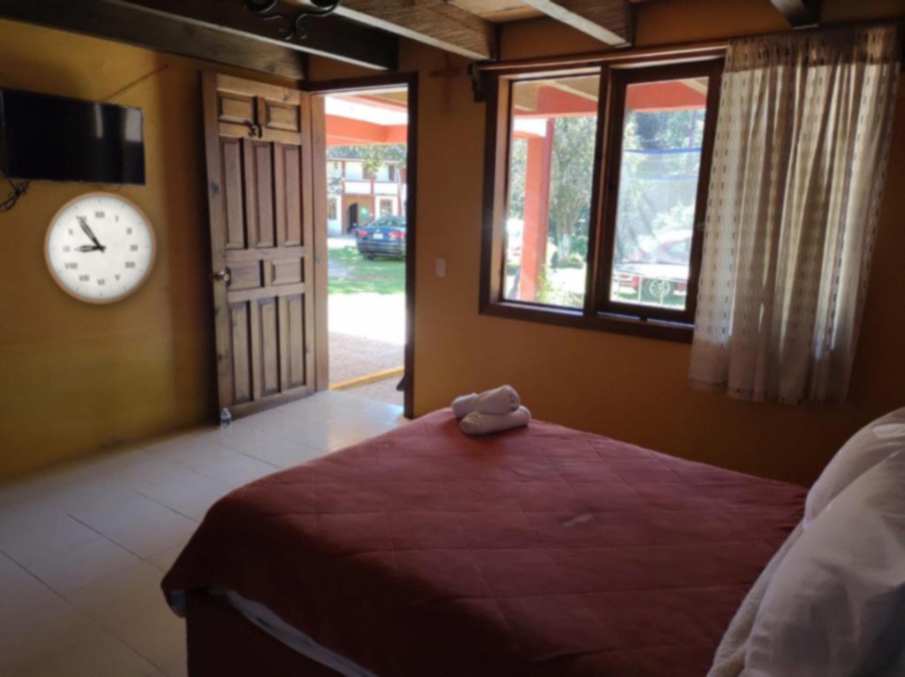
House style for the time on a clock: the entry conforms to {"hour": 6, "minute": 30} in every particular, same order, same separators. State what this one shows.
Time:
{"hour": 8, "minute": 54}
